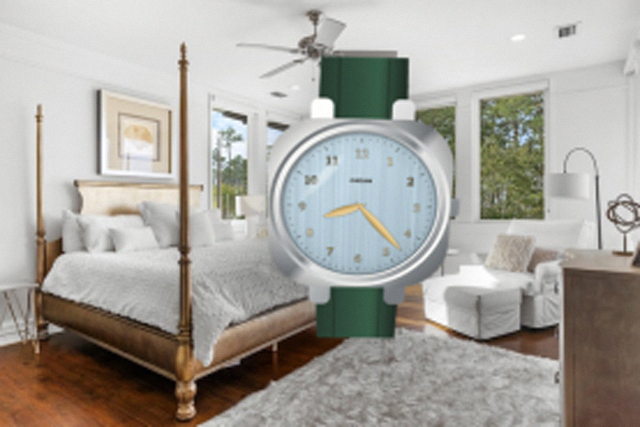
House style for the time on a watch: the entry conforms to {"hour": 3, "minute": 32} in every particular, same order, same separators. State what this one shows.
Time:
{"hour": 8, "minute": 23}
